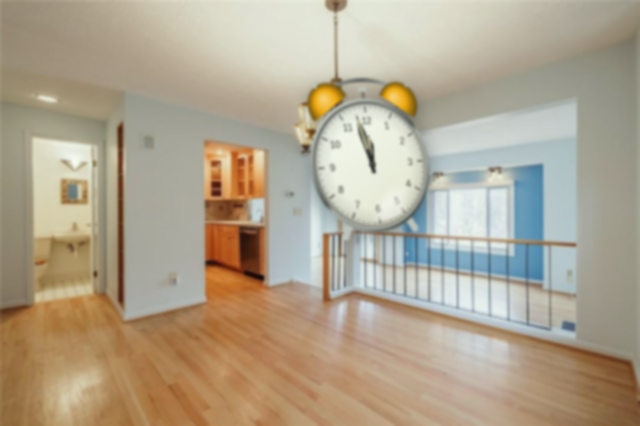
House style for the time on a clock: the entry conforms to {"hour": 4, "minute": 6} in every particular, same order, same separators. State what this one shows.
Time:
{"hour": 11, "minute": 58}
